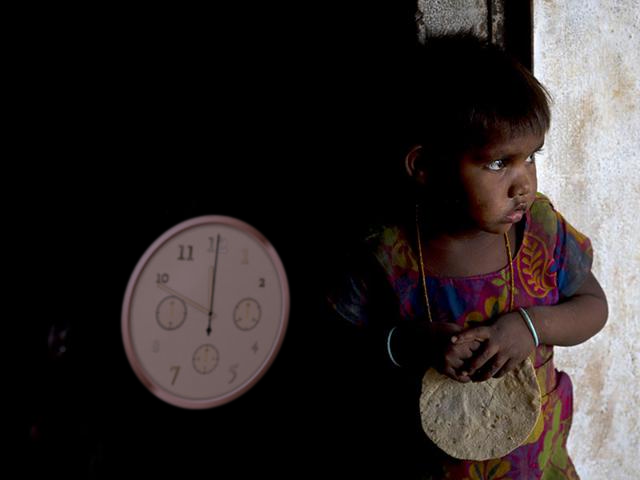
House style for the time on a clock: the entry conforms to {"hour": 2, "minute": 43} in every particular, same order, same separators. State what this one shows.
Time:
{"hour": 11, "minute": 49}
